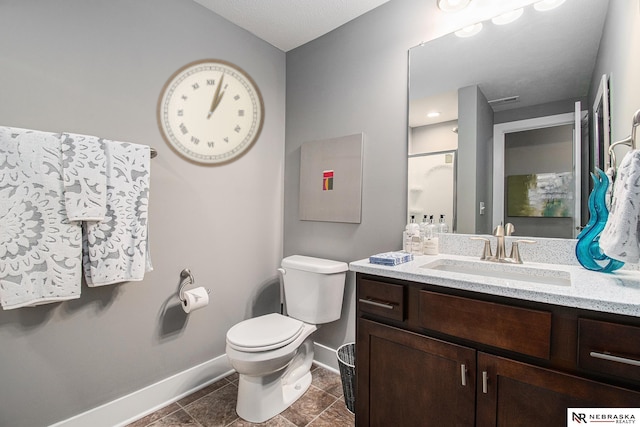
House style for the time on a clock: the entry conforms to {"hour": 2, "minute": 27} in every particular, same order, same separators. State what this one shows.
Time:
{"hour": 1, "minute": 3}
